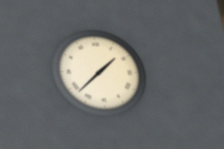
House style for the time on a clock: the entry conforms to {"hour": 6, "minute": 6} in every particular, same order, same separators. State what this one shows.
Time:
{"hour": 1, "minute": 38}
